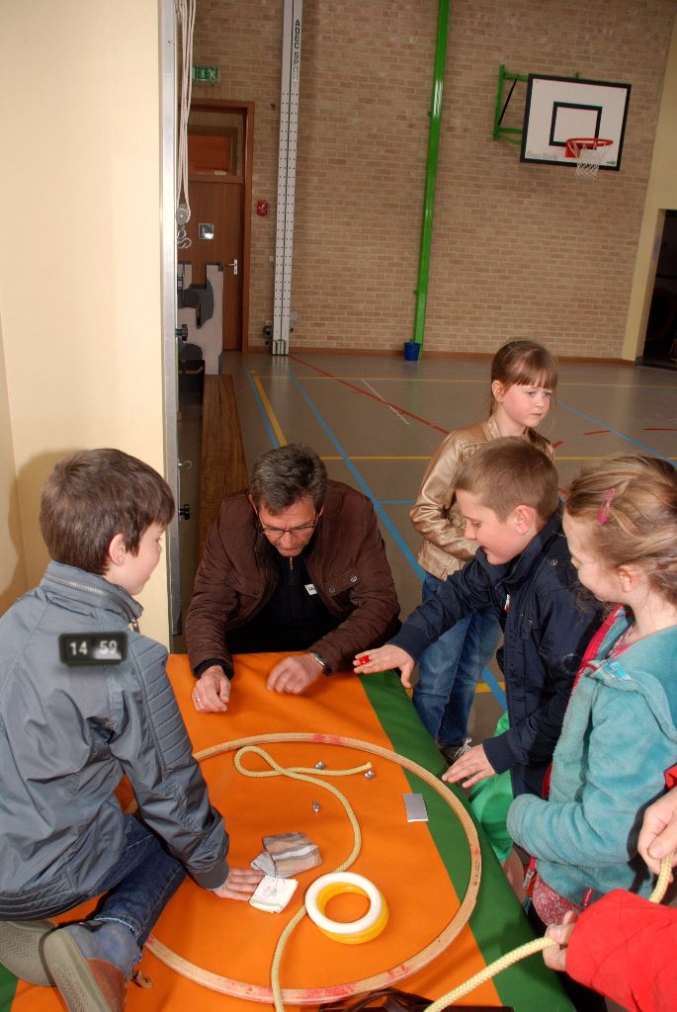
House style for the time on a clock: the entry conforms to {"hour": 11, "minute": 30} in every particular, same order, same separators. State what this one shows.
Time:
{"hour": 14, "minute": 59}
